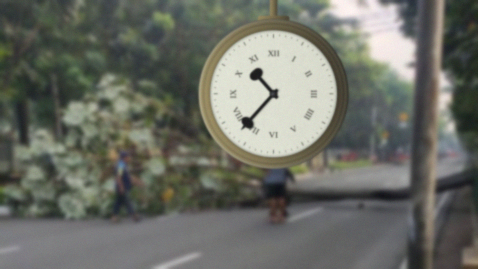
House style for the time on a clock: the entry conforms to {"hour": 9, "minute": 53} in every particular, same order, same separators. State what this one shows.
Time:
{"hour": 10, "minute": 37}
